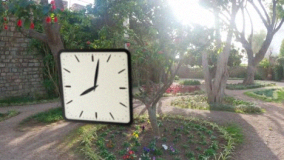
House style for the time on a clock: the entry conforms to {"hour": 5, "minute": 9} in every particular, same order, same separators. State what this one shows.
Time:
{"hour": 8, "minute": 2}
